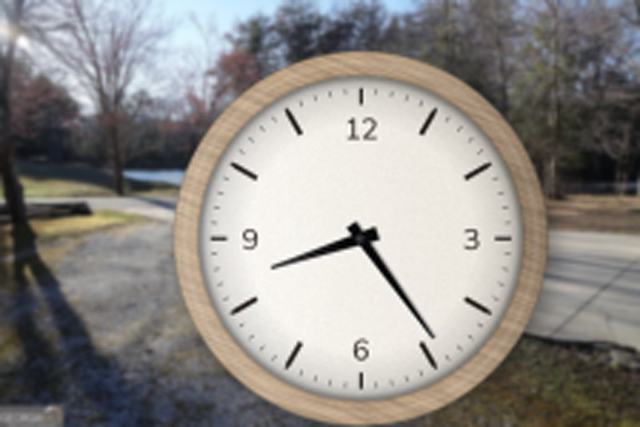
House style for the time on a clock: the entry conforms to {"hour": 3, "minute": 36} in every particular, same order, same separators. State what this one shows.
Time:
{"hour": 8, "minute": 24}
